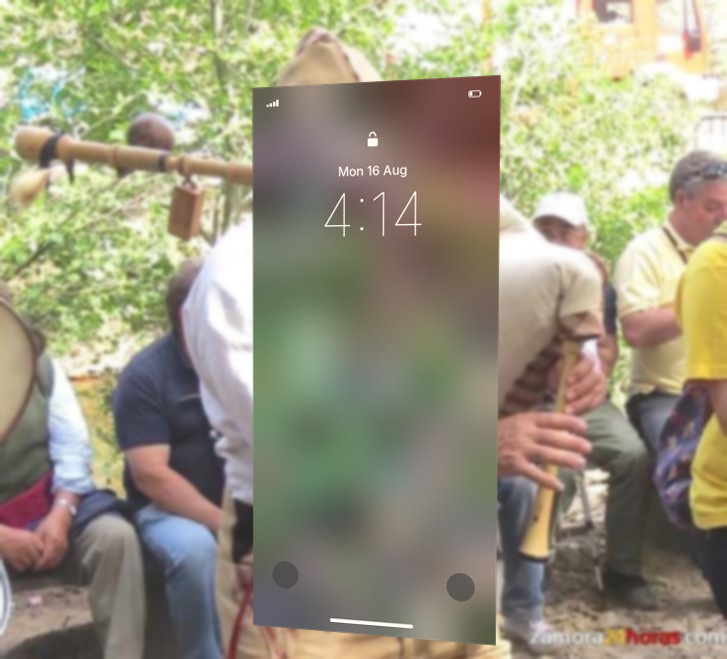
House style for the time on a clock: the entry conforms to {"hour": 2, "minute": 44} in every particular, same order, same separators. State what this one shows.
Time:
{"hour": 4, "minute": 14}
